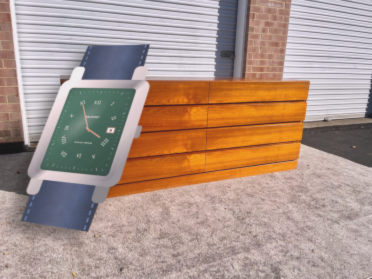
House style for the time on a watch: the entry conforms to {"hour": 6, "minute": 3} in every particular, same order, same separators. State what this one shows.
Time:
{"hour": 3, "minute": 55}
